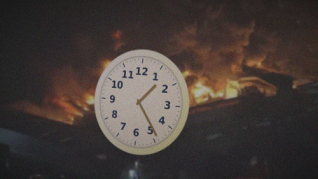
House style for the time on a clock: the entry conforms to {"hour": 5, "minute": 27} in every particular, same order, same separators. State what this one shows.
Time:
{"hour": 1, "minute": 24}
